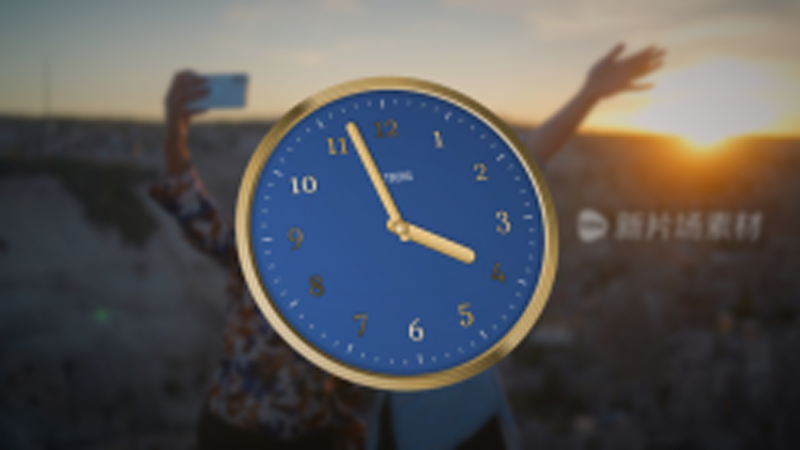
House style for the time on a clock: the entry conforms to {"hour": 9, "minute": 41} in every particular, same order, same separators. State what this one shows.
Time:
{"hour": 3, "minute": 57}
